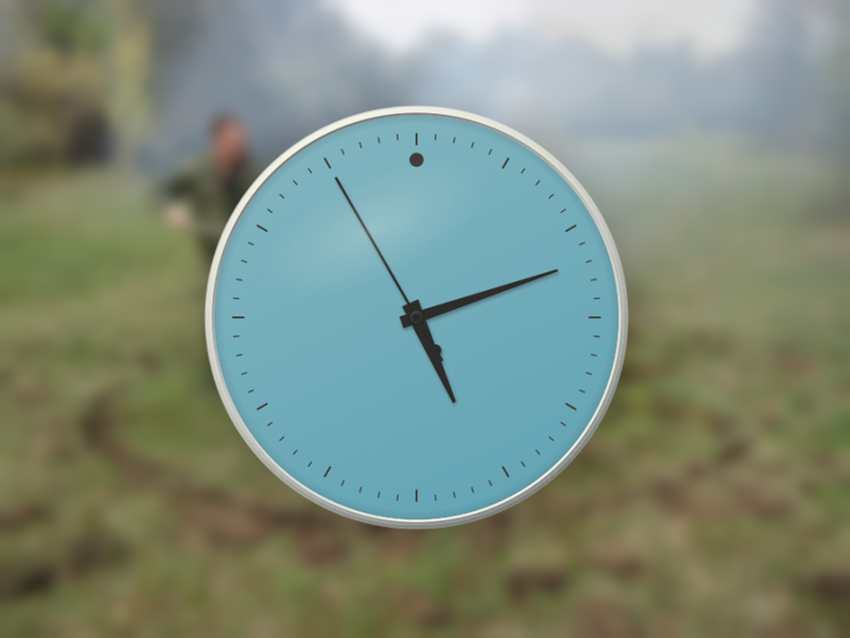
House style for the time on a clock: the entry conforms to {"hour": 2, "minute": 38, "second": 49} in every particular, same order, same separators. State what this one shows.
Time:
{"hour": 5, "minute": 11, "second": 55}
